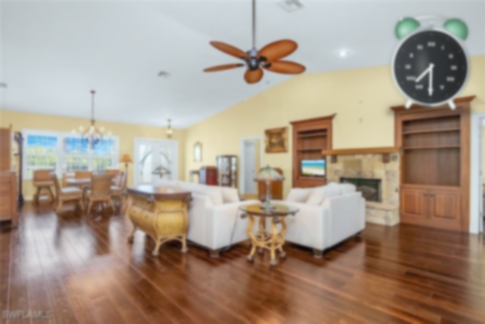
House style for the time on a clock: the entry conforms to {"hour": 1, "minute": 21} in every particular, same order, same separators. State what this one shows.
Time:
{"hour": 7, "minute": 30}
